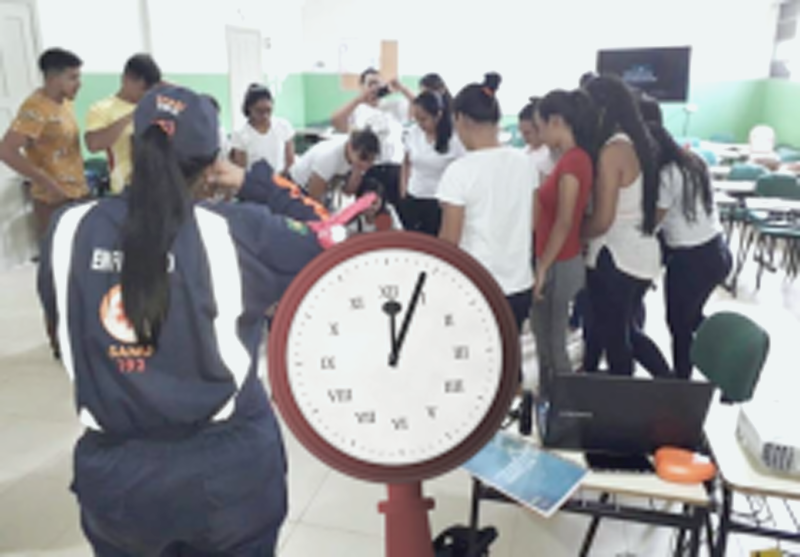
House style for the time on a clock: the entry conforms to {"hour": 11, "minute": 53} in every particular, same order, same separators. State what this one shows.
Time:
{"hour": 12, "minute": 4}
